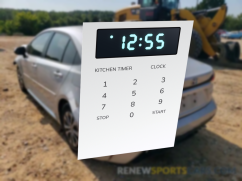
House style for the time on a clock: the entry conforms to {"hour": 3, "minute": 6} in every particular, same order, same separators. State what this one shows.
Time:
{"hour": 12, "minute": 55}
